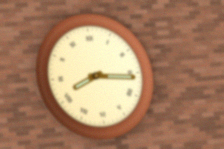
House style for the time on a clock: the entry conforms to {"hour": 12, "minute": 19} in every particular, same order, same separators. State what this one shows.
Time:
{"hour": 8, "minute": 16}
